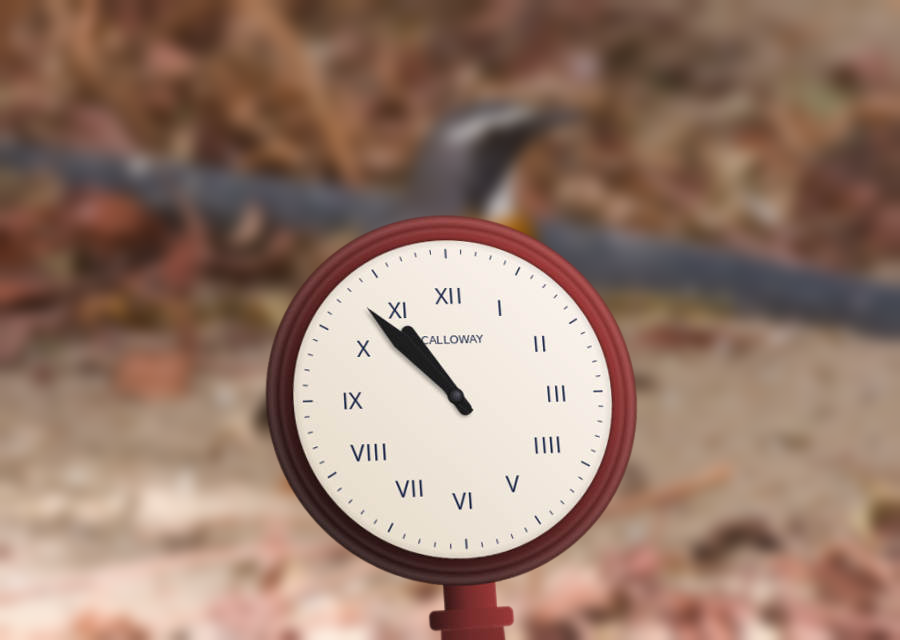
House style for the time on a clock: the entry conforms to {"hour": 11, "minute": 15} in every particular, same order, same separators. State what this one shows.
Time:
{"hour": 10, "minute": 53}
